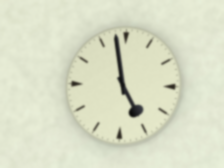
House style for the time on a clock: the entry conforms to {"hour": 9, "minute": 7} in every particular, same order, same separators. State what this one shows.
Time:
{"hour": 4, "minute": 58}
